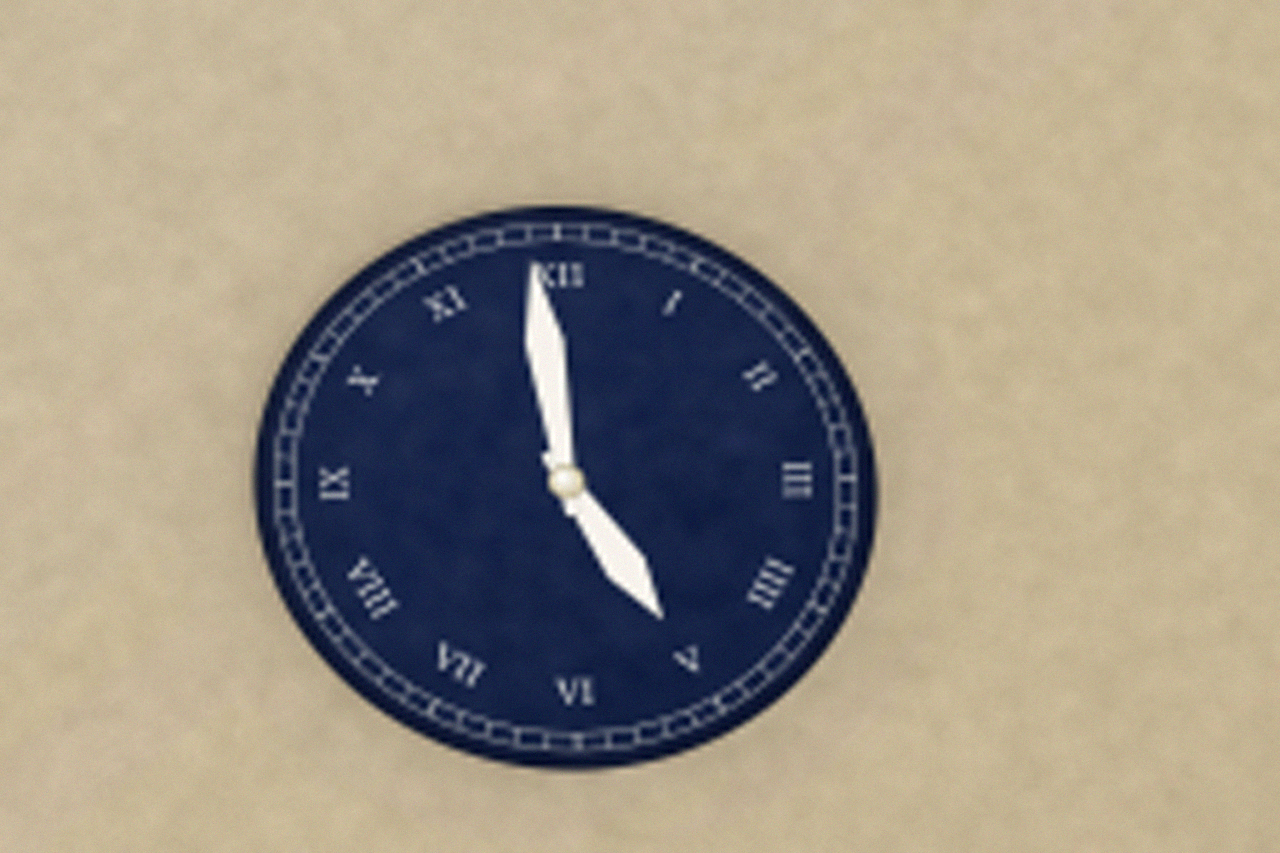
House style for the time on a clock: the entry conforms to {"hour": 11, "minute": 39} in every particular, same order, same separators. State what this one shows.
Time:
{"hour": 4, "minute": 59}
